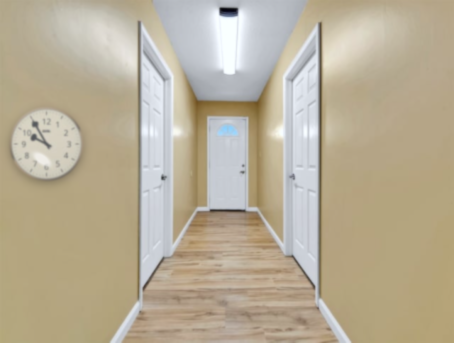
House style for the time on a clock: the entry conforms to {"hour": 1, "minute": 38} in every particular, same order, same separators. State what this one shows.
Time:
{"hour": 9, "minute": 55}
